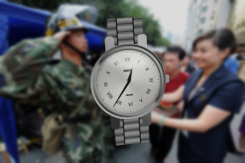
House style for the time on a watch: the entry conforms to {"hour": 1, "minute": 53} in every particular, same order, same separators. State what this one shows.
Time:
{"hour": 12, "minute": 36}
